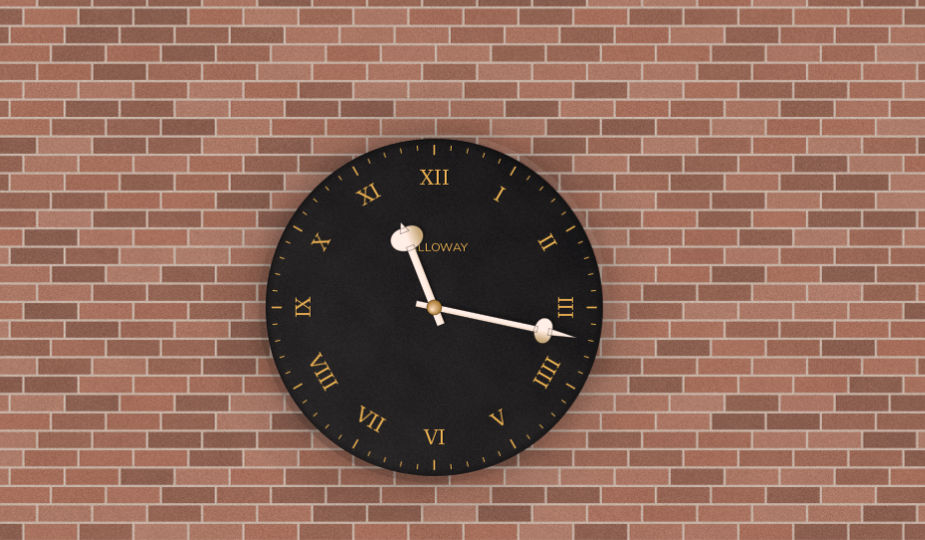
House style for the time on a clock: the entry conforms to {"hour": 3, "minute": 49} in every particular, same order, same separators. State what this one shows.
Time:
{"hour": 11, "minute": 17}
